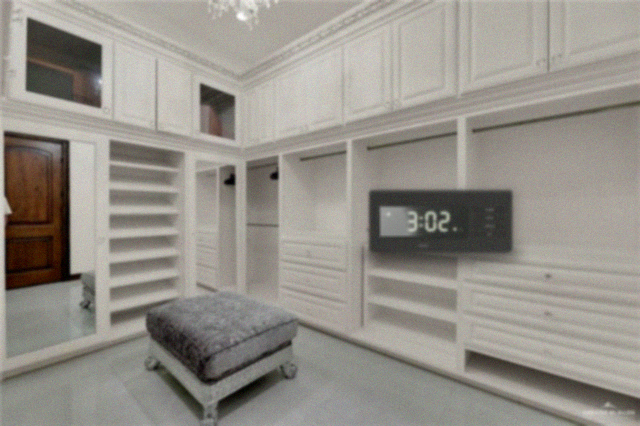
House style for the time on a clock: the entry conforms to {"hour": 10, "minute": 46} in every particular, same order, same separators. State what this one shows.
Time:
{"hour": 3, "minute": 2}
